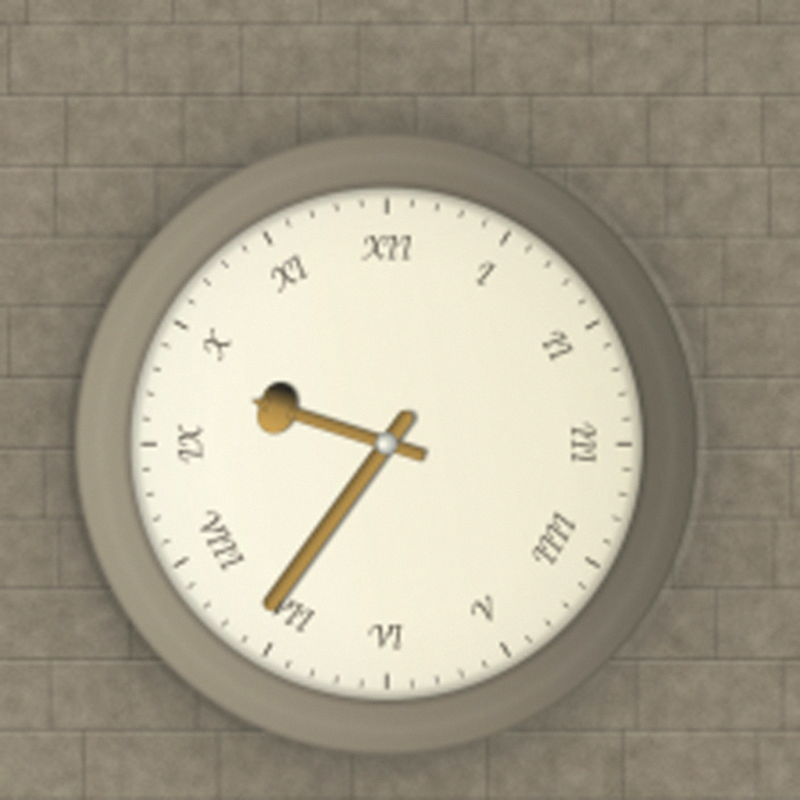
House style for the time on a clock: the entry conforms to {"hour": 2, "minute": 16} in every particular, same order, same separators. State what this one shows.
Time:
{"hour": 9, "minute": 36}
